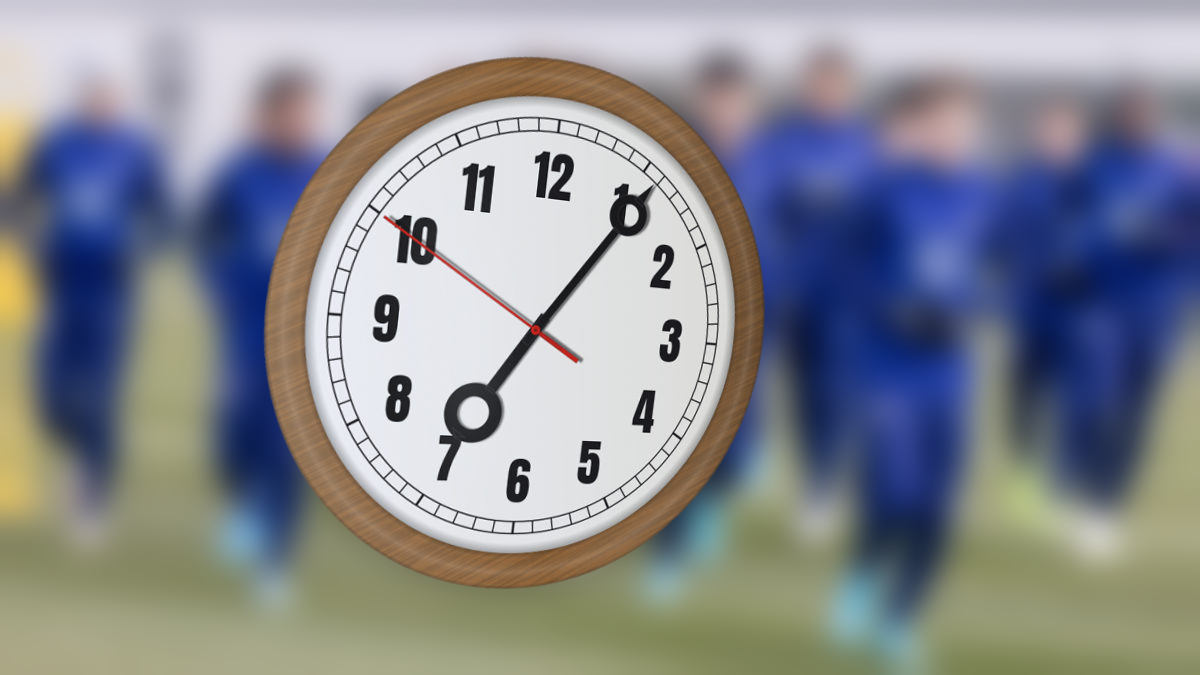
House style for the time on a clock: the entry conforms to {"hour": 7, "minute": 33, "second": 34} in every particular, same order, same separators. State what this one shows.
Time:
{"hour": 7, "minute": 5, "second": 50}
